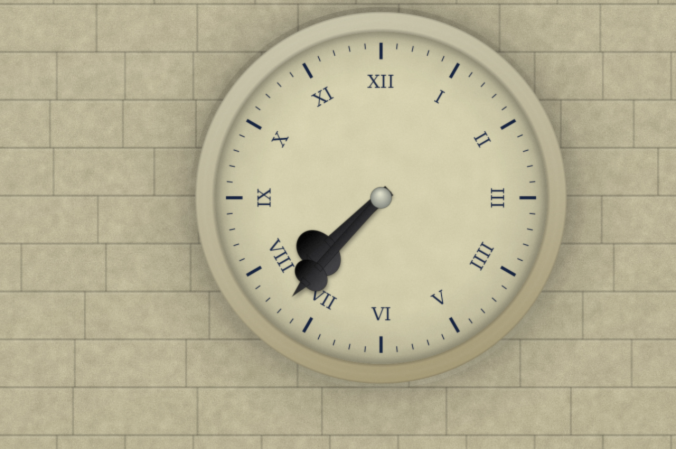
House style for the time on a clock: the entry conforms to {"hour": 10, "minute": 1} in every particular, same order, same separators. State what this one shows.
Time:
{"hour": 7, "minute": 37}
